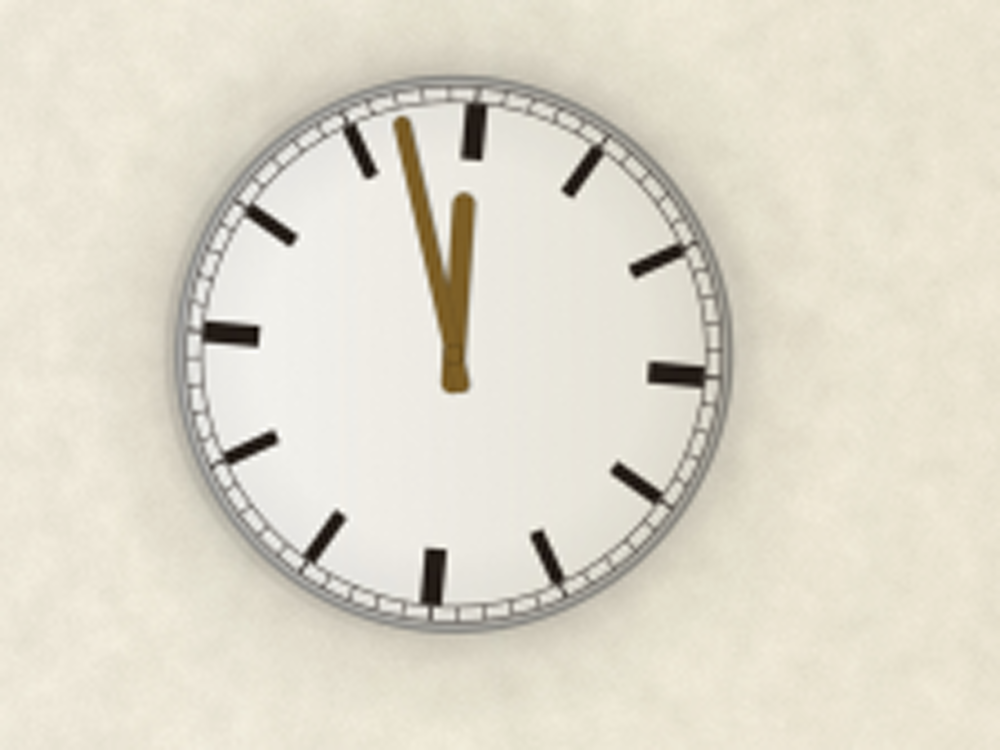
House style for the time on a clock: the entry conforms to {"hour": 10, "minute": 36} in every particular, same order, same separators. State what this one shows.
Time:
{"hour": 11, "minute": 57}
